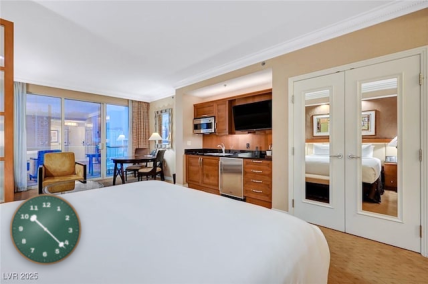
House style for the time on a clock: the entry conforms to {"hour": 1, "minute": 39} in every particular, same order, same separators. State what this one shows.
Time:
{"hour": 10, "minute": 22}
